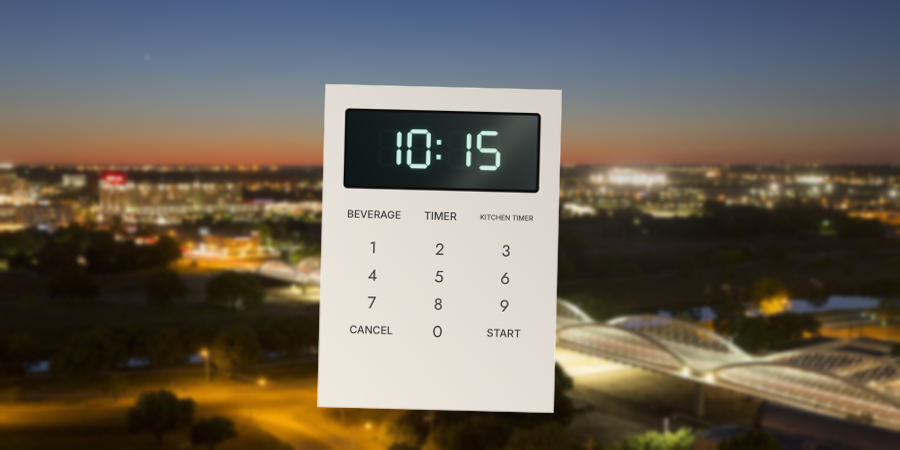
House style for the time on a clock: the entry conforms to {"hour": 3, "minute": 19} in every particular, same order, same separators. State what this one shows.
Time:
{"hour": 10, "minute": 15}
